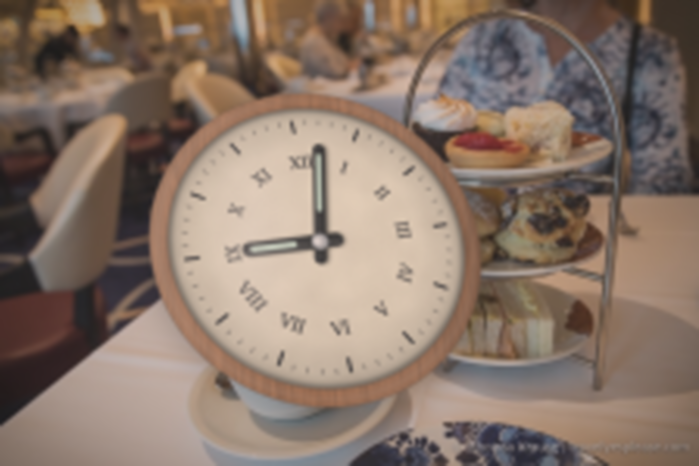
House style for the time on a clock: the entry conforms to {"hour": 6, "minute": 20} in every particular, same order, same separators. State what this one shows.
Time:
{"hour": 9, "minute": 2}
